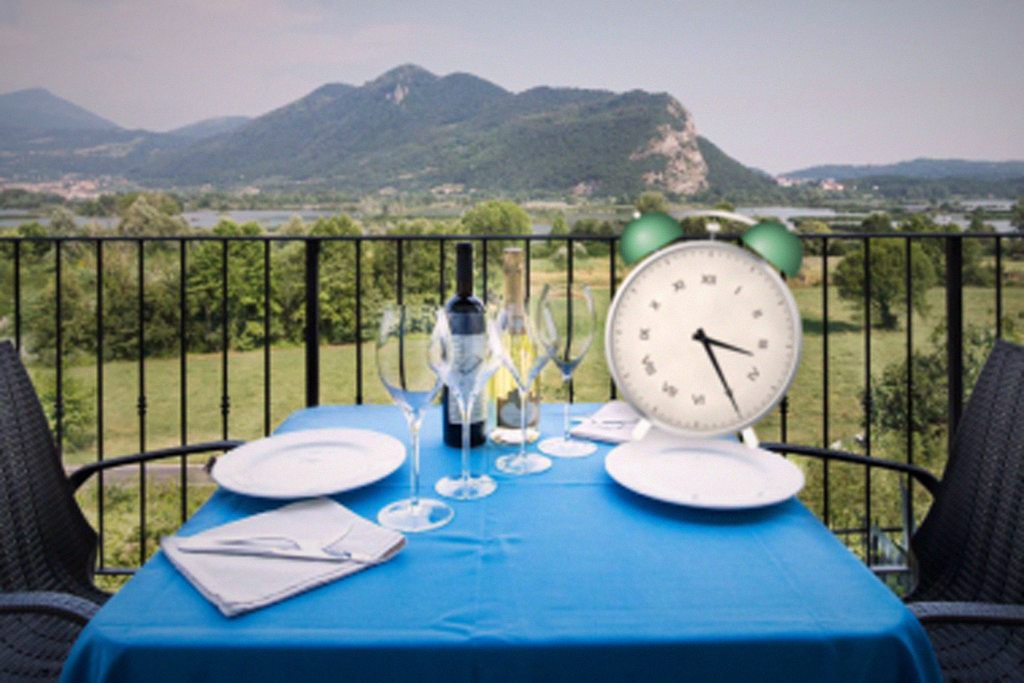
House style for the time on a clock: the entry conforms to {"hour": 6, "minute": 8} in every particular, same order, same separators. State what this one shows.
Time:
{"hour": 3, "minute": 25}
